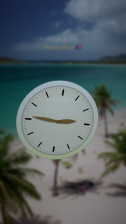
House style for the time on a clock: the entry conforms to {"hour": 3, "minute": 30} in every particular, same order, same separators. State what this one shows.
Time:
{"hour": 2, "minute": 46}
